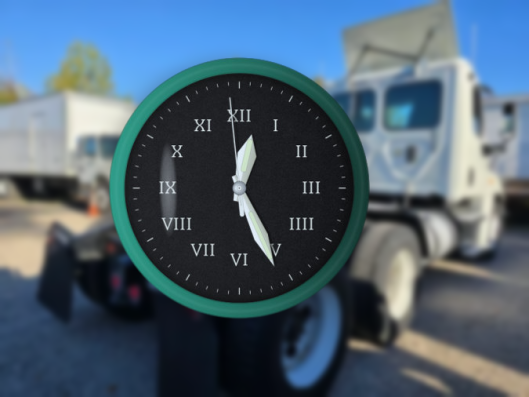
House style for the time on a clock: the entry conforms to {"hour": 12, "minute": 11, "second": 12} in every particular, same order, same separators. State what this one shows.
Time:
{"hour": 12, "minute": 25, "second": 59}
